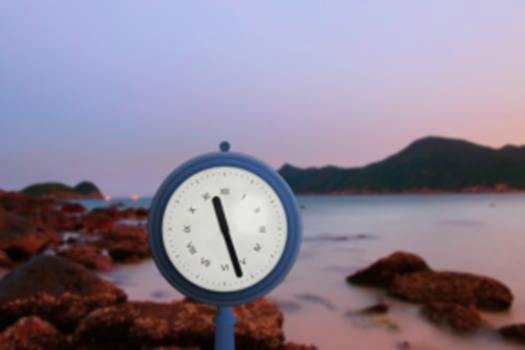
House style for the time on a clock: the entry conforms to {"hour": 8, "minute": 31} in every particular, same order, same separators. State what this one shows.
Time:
{"hour": 11, "minute": 27}
